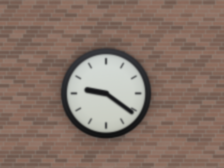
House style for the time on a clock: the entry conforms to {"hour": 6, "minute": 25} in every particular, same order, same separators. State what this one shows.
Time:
{"hour": 9, "minute": 21}
